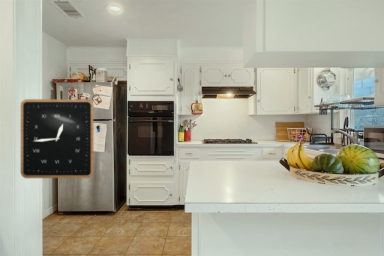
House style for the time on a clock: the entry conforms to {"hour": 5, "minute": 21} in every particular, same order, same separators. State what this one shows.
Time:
{"hour": 12, "minute": 44}
